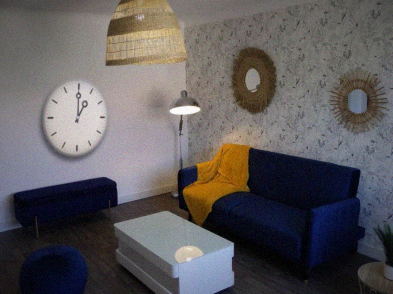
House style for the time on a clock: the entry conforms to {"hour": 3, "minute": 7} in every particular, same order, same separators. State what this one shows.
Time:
{"hour": 1, "minute": 0}
